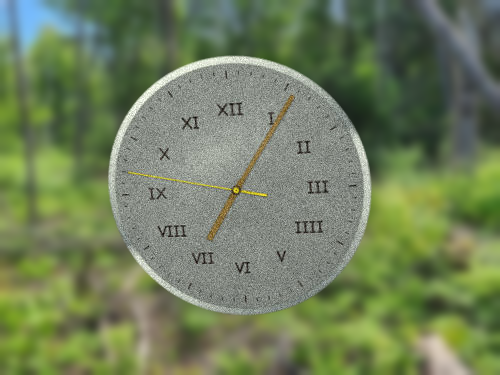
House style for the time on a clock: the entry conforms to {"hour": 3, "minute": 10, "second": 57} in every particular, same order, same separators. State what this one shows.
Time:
{"hour": 7, "minute": 5, "second": 47}
